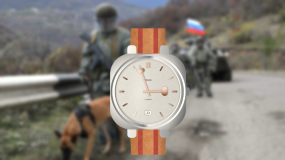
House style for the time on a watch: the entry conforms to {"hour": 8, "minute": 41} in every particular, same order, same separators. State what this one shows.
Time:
{"hour": 2, "minute": 57}
